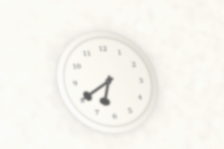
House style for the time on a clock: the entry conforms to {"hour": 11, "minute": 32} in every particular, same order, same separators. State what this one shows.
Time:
{"hour": 6, "minute": 40}
